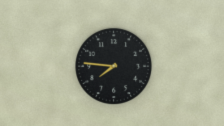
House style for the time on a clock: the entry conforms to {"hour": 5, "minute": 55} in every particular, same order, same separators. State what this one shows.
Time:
{"hour": 7, "minute": 46}
